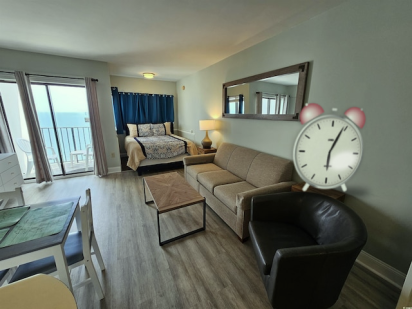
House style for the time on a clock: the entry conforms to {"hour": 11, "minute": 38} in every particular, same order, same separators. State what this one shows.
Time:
{"hour": 6, "minute": 4}
